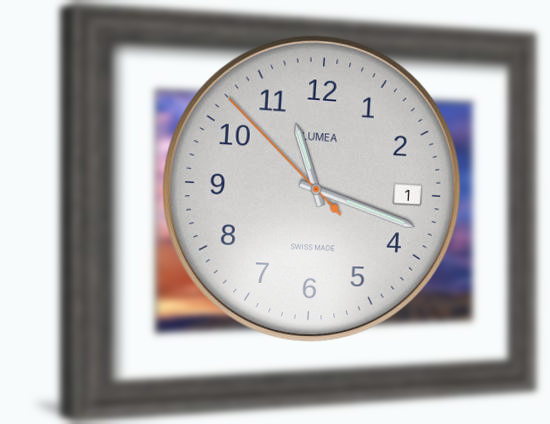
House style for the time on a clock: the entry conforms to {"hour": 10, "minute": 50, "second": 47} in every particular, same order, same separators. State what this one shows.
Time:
{"hour": 11, "minute": 17, "second": 52}
